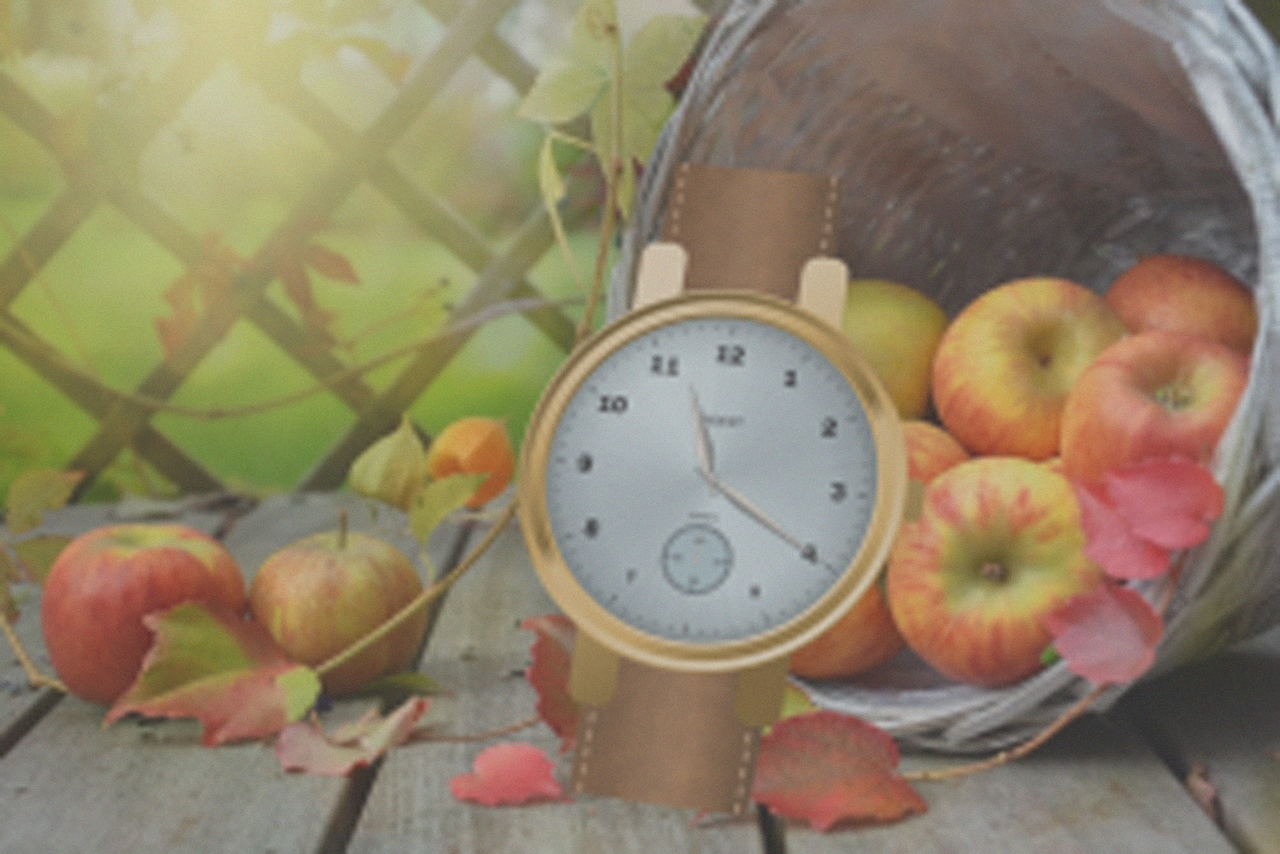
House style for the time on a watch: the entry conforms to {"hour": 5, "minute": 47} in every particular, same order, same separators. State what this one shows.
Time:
{"hour": 11, "minute": 20}
